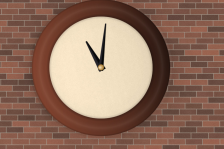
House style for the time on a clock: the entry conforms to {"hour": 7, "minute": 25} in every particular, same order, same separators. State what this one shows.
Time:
{"hour": 11, "minute": 1}
